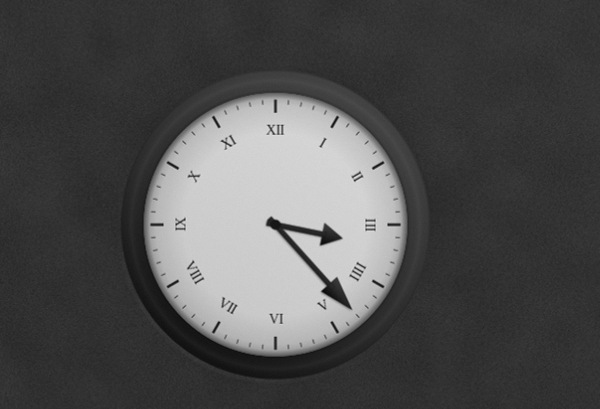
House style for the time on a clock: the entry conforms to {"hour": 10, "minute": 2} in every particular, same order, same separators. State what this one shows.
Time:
{"hour": 3, "minute": 23}
